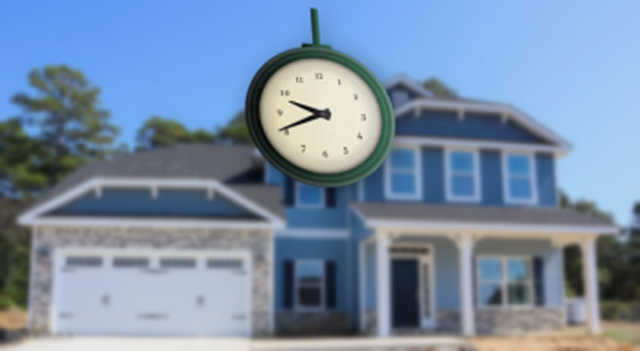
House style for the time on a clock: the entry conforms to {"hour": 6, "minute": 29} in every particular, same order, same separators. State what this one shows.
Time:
{"hour": 9, "minute": 41}
